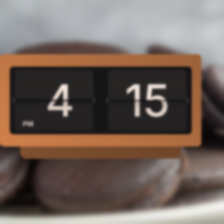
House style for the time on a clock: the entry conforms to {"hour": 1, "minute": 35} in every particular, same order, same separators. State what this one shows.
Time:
{"hour": 4, "minute": 15}
